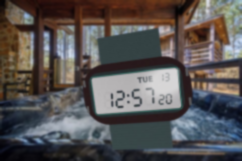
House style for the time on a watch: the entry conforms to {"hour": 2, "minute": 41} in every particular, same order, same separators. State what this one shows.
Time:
{"hour": 12, "minute": 57}
